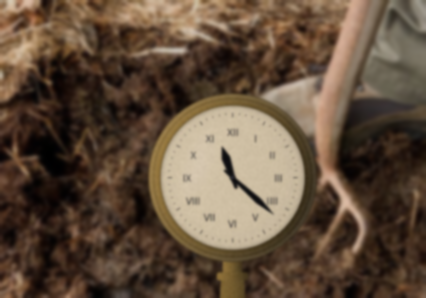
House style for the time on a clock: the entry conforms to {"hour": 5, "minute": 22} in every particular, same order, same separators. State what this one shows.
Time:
{"hour": 11, "minute": 22}
